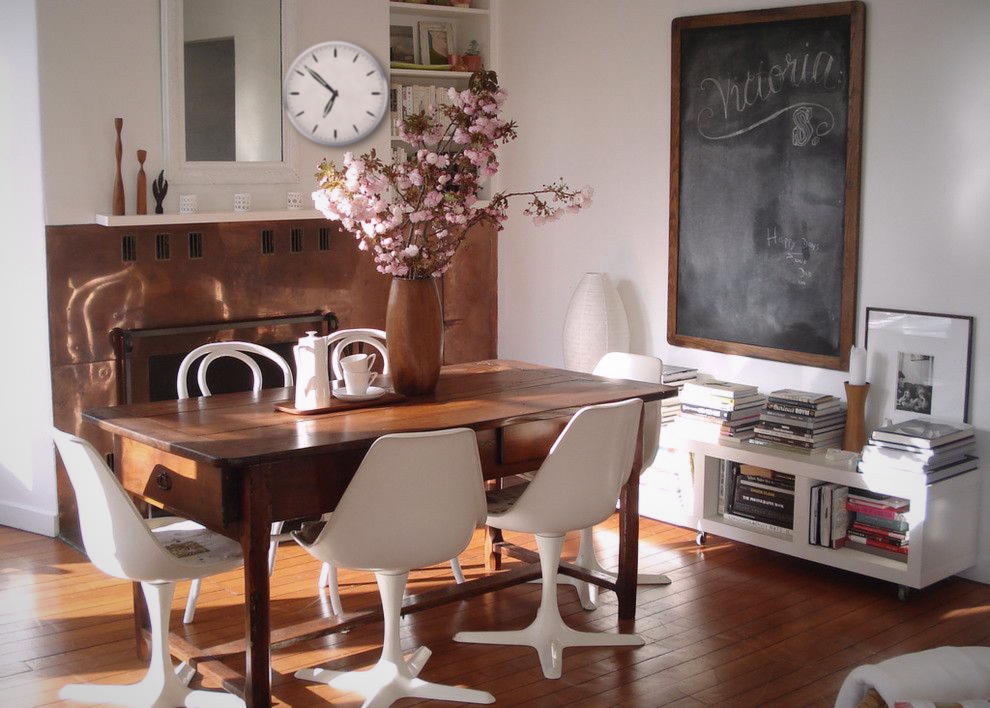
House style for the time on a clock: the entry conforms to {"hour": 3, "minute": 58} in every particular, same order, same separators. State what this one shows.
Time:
{"hour": 6, "minute": 52}
